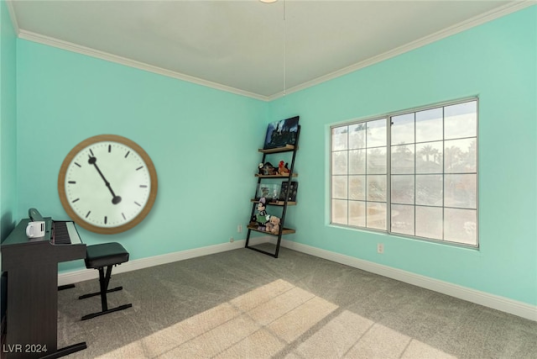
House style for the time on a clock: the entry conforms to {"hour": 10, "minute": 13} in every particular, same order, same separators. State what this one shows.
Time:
{"hour": 4, "minute": 54}
